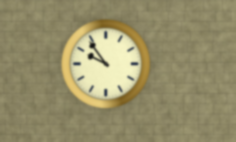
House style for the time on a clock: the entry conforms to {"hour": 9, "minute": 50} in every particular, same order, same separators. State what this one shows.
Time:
{"hour": 9, "minute": 54}
